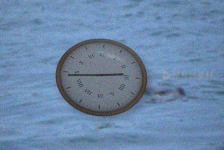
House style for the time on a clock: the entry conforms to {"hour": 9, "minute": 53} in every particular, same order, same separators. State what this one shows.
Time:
{"hour": 2, "minute": 44}
